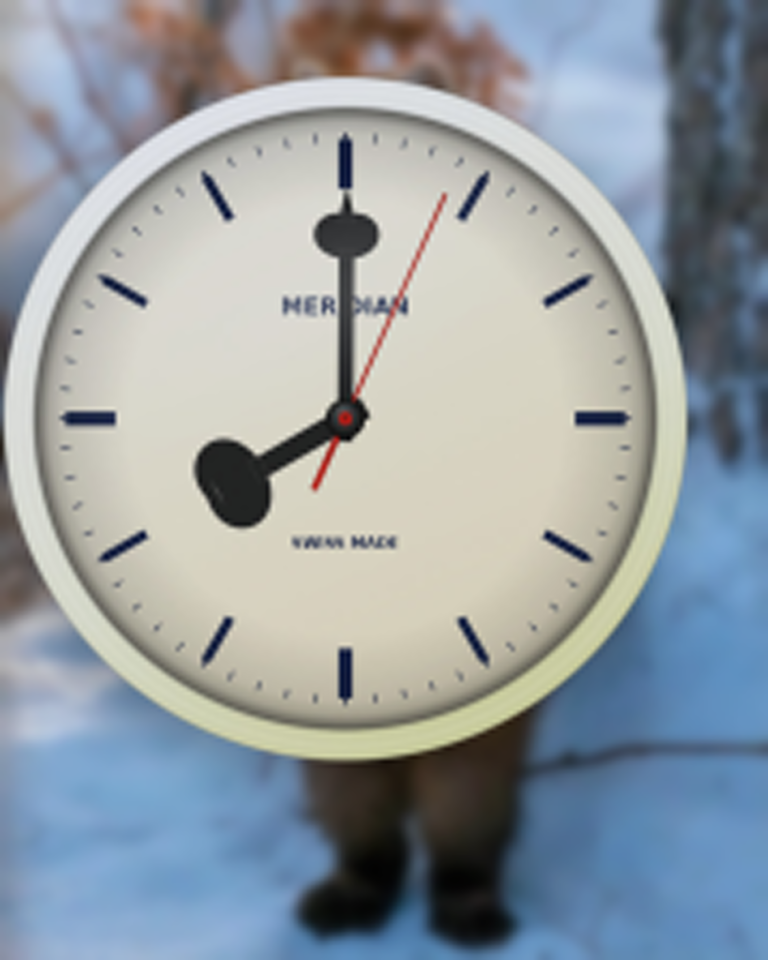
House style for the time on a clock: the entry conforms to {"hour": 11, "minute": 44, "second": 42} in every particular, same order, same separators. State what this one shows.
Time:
{"hour": 8, "minute": 0, "second": 4}
